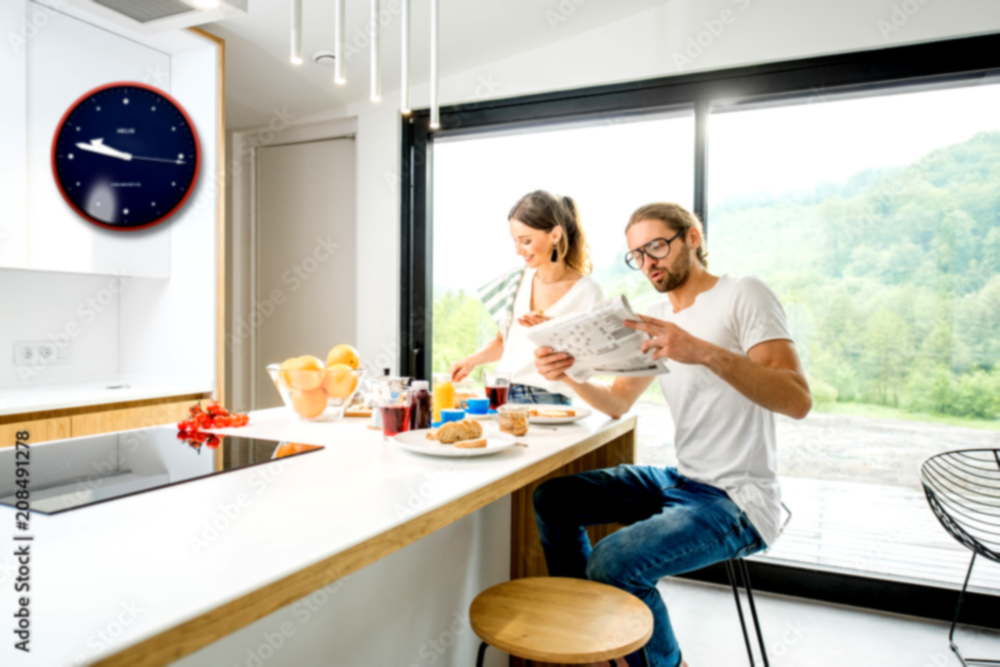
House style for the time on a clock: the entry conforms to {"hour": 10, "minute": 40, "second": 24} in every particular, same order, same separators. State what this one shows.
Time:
{"hour": 9, "minute": 47, "second": 16}
